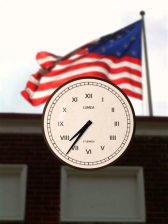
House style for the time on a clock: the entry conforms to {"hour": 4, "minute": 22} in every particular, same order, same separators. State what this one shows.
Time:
{"hour": 7, "minute": 36}
